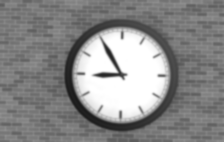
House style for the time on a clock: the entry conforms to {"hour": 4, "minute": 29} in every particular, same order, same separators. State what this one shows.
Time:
{"hour": 8, "minute": 55}
